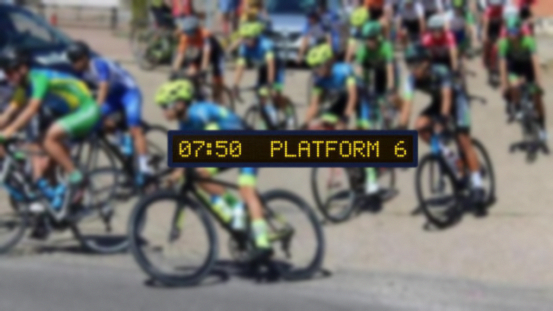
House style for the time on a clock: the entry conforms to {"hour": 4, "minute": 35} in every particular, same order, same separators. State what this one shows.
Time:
{"hour": 7, "minute": 50}
